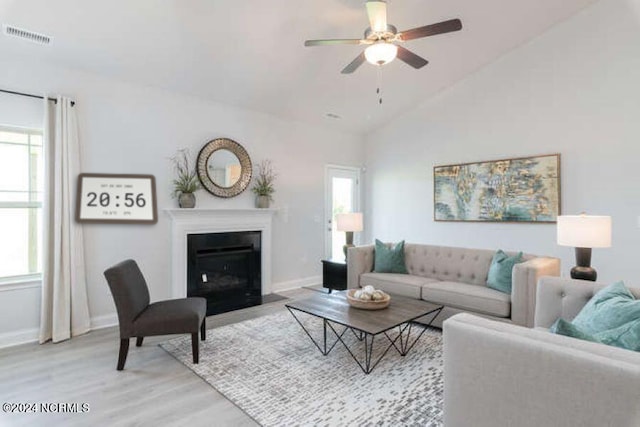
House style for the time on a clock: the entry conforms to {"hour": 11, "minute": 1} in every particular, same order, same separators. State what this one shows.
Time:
{"hour": 20, "minute": 56}
